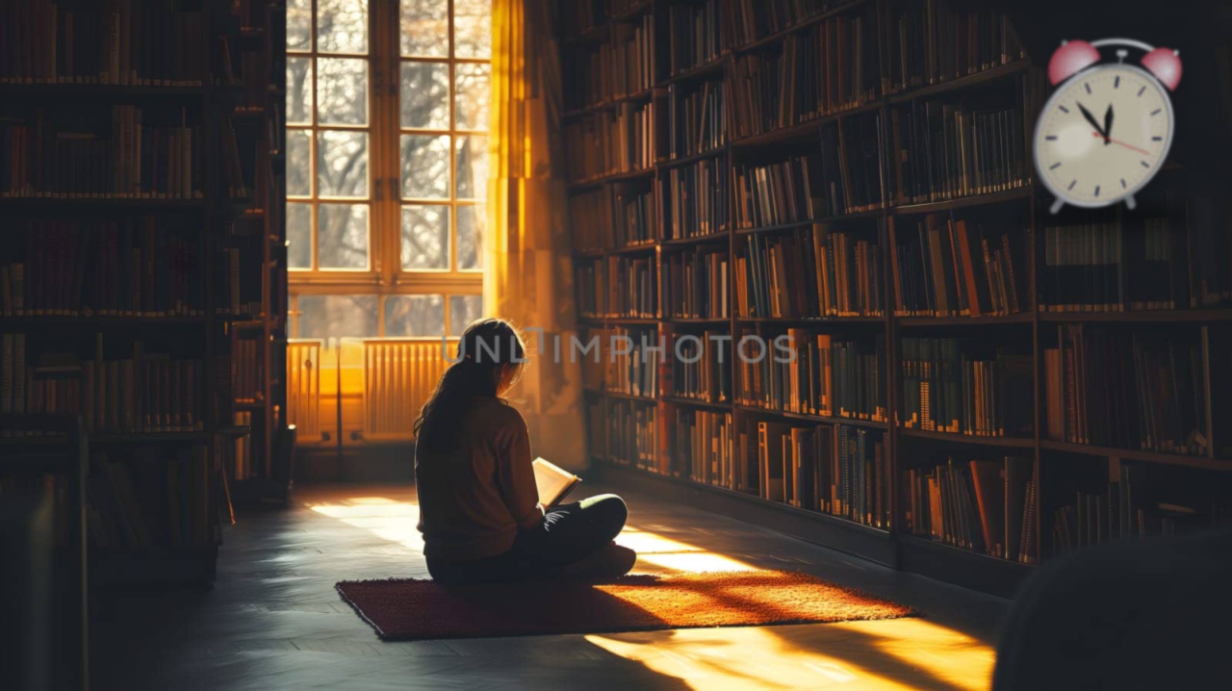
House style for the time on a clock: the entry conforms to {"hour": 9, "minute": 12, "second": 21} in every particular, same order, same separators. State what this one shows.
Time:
{"hour": 11, "minute": 52, "second": 18}
